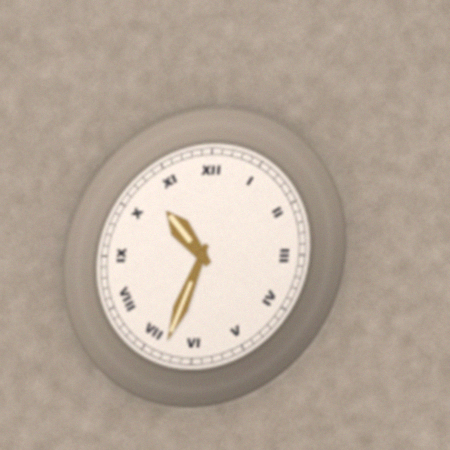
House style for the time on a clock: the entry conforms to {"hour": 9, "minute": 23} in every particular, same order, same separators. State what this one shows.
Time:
{"hour": 10, "minute": 33}
